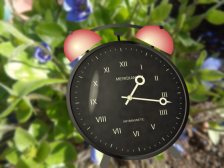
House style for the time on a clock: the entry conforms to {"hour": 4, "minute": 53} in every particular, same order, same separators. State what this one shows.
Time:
{"hour": 1, "minute": 17}
